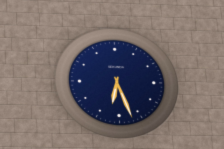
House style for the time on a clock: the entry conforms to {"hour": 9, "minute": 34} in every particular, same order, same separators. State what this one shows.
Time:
{"hour": 6, "minute": 27}
